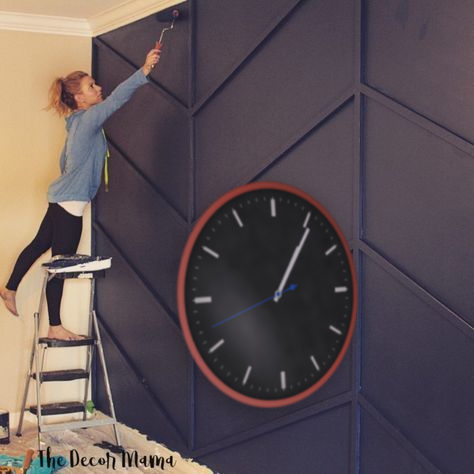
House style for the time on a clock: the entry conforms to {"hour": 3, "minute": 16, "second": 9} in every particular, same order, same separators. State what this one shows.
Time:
{"hour": 1, "minute": 5, "second": 42}
